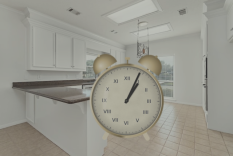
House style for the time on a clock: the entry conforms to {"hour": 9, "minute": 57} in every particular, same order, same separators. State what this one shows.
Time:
{"hour": 1, "minute": 4}
